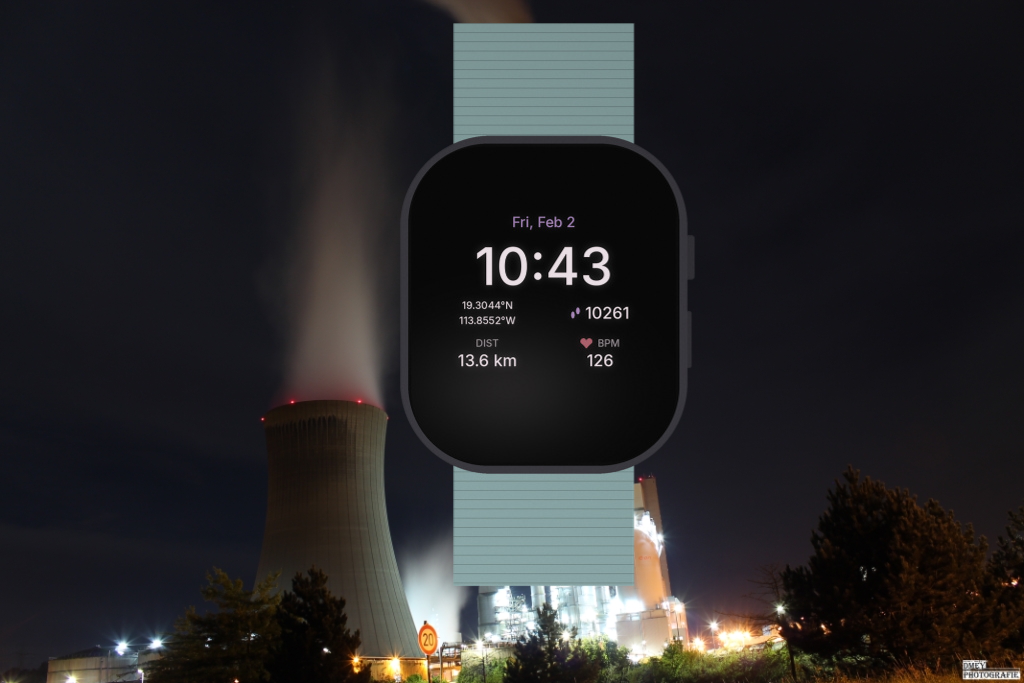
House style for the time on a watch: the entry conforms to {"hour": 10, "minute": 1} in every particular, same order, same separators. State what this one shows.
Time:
{"hour": 10, "minute": 43}
